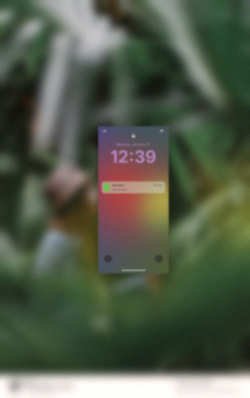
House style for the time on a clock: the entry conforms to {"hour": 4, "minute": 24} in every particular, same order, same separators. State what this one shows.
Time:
{"hour": 12, "minute": 39}
